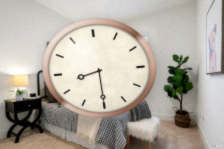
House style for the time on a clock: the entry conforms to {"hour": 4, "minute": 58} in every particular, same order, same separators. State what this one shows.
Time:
{"hour": 8, "minute": 30}
